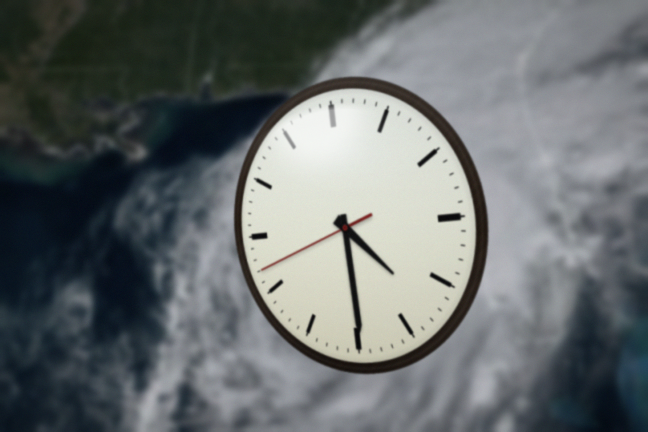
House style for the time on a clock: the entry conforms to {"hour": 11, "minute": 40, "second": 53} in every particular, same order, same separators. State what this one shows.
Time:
{"hour": 4, "minute": 29, "second": 42}
